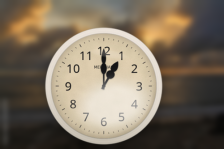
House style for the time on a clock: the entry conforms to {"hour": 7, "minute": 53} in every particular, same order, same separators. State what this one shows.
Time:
{"hour": 1, "minute": 0}
